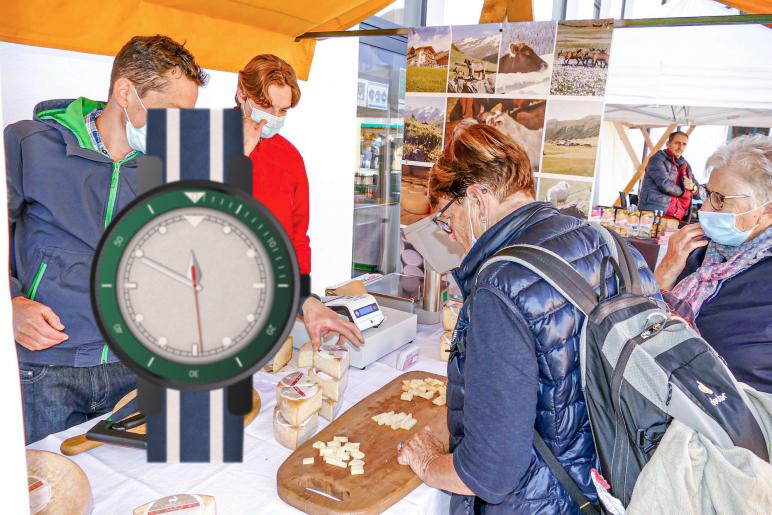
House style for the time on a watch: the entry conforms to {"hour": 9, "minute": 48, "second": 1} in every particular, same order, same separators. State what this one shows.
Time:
{"hour": 11, "minute": 49, "second": 29}
